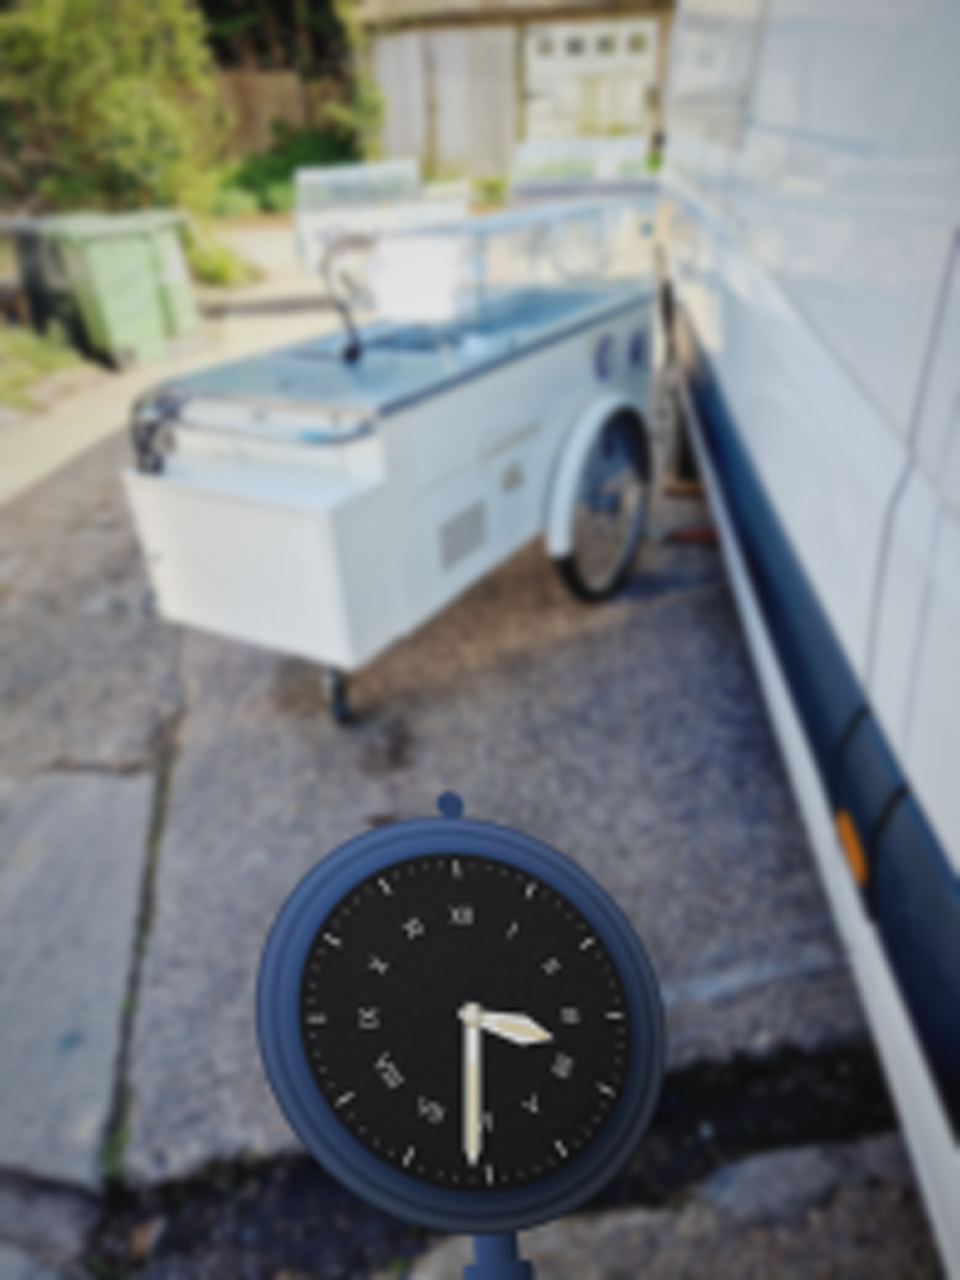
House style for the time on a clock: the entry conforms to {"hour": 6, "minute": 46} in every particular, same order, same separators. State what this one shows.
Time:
{"hour": 3, "minute": 31}
